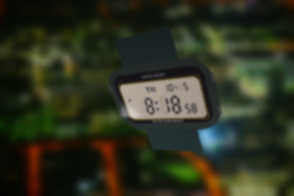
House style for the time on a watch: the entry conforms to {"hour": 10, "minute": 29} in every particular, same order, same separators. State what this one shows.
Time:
{"hour": 8, "minute": 18}
